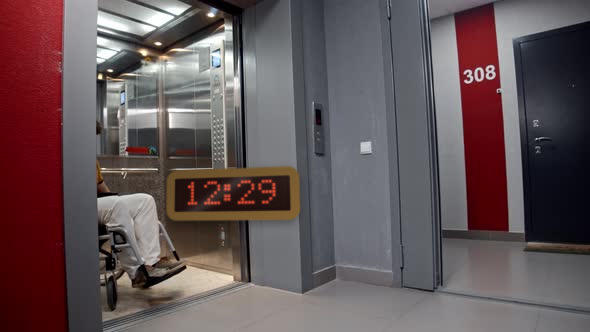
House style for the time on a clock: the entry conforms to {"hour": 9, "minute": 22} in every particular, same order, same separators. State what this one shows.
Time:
{"hour": 12, "minute": 29}
